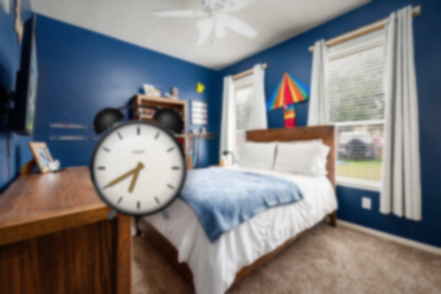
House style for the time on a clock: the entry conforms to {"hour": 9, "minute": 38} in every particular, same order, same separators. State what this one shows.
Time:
{"hour": 6, "minute": 40}
